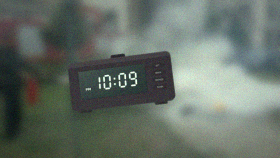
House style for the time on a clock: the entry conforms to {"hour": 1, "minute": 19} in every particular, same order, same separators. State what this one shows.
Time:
{"hour": 10, "minute": 9}
